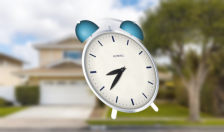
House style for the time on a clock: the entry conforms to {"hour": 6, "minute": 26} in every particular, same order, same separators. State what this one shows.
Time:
{"hour": 8, "minute": 38}
